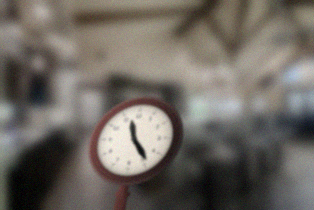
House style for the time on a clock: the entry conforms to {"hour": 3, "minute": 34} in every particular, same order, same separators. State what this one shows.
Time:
{"hour": 11, "minute": 24}
